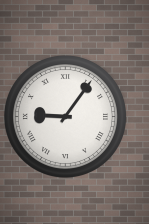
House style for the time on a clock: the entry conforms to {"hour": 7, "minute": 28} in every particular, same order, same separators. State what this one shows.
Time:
{"hour": 9, "minute": 6}
